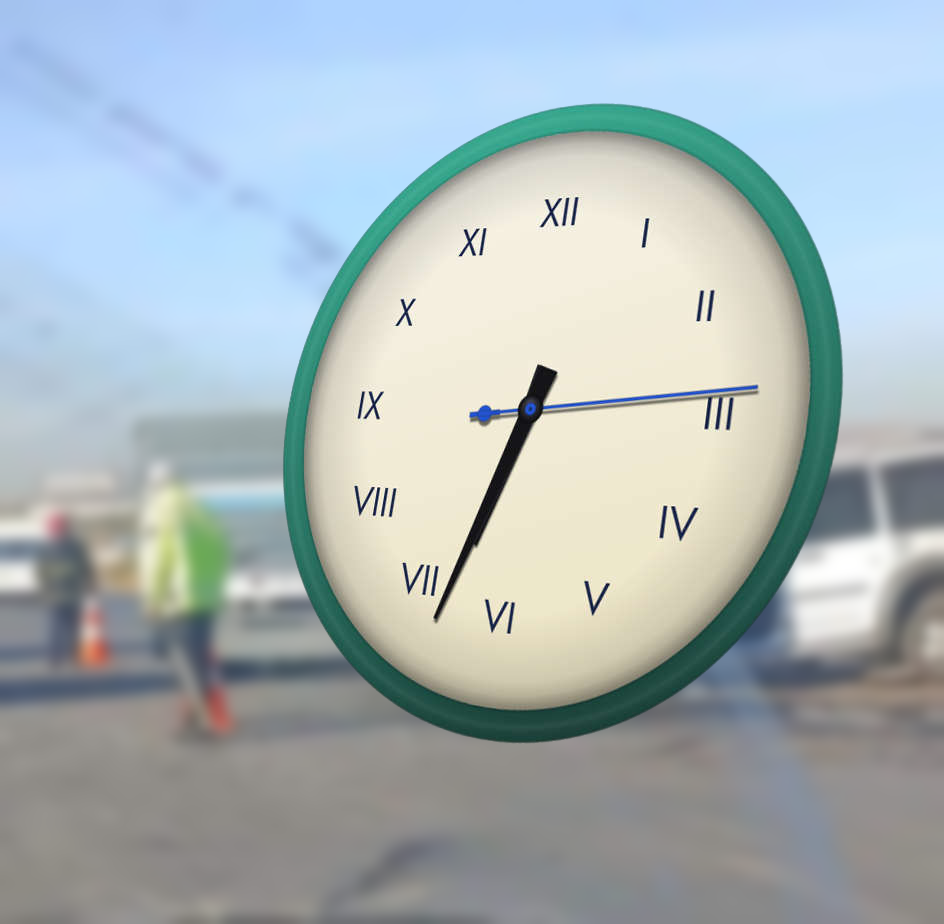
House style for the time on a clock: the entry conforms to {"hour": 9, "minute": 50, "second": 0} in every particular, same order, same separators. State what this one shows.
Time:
{"hour": 6, "minute": 33, "second": 14}
